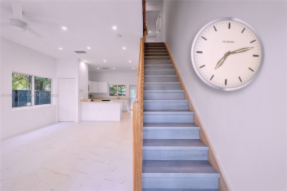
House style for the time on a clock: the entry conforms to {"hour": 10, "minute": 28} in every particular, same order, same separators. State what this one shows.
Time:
{"hour": 7, "minute": 12}
